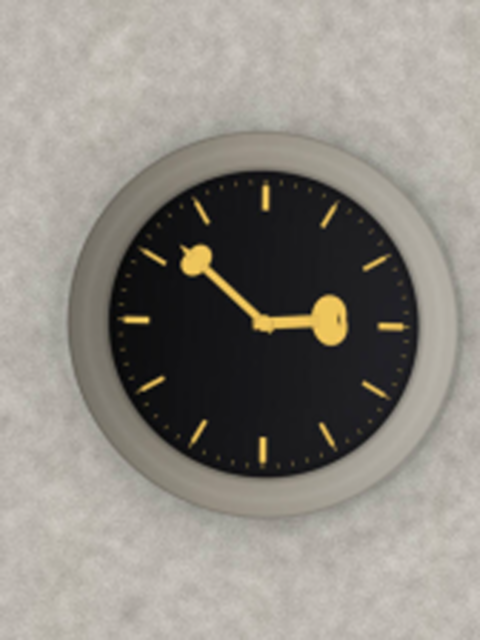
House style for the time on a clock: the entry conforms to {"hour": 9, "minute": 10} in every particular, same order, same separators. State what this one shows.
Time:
{"hour": 2, "minute": 52}
